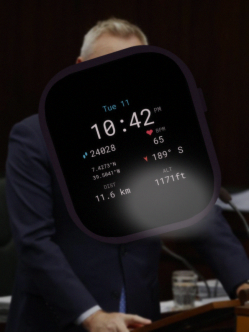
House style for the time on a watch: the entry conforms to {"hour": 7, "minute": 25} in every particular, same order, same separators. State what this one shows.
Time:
{"hour": 10, "minute": 42}
